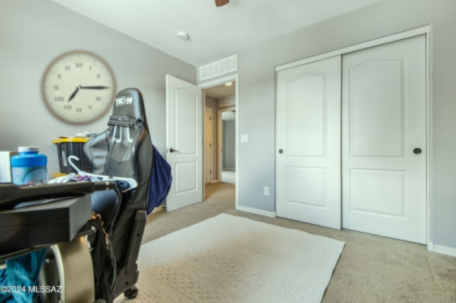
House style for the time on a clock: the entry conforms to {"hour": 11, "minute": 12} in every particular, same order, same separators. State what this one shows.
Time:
{"hour": 7, "minute": 15}
